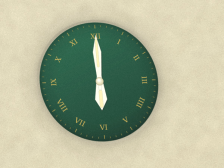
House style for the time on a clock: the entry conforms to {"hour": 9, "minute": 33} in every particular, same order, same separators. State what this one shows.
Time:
{"hour": 6, "minute": 0}
